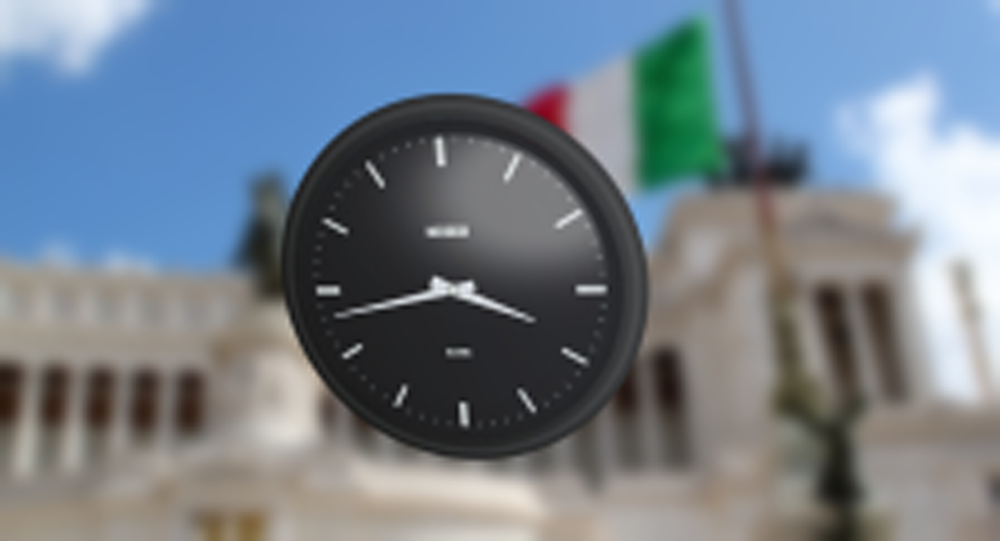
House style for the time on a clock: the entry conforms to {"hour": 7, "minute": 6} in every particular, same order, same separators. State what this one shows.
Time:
{"hour": 3, "minute": 43}
